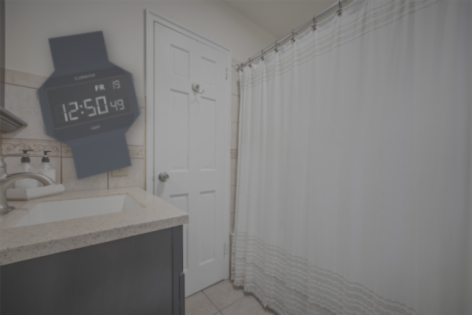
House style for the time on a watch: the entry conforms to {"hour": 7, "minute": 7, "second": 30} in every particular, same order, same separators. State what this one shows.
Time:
{"hour": 12, "minute": 50, "second": 49}
